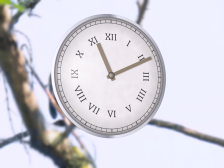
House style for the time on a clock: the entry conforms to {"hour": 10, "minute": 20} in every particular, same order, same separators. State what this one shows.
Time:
{"hour": 11, "minute": 11}
